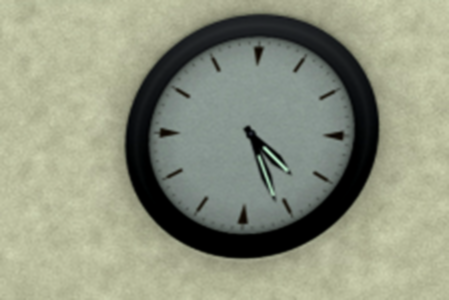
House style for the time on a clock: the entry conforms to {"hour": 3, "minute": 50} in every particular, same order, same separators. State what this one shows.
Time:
{"hour": 4, "minute": 26}
